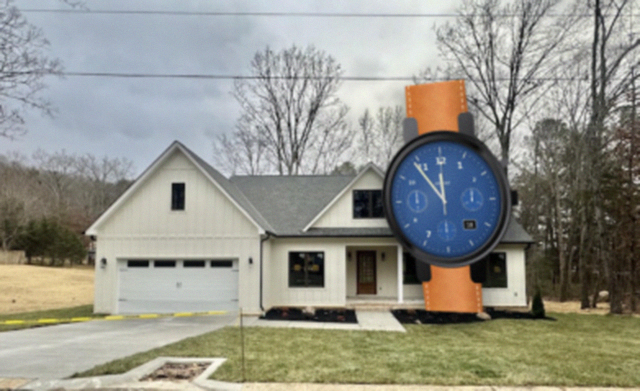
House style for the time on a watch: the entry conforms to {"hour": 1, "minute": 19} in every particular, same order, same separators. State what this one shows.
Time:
{"hour": 11, "minute": 54}
